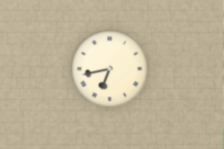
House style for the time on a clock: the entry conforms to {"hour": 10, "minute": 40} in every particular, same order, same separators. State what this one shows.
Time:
{"hour": 6, "minute": 43}
